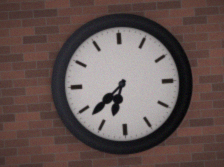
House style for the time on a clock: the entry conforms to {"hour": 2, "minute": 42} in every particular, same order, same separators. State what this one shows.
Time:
{"hour": 6, "minute": 38}
